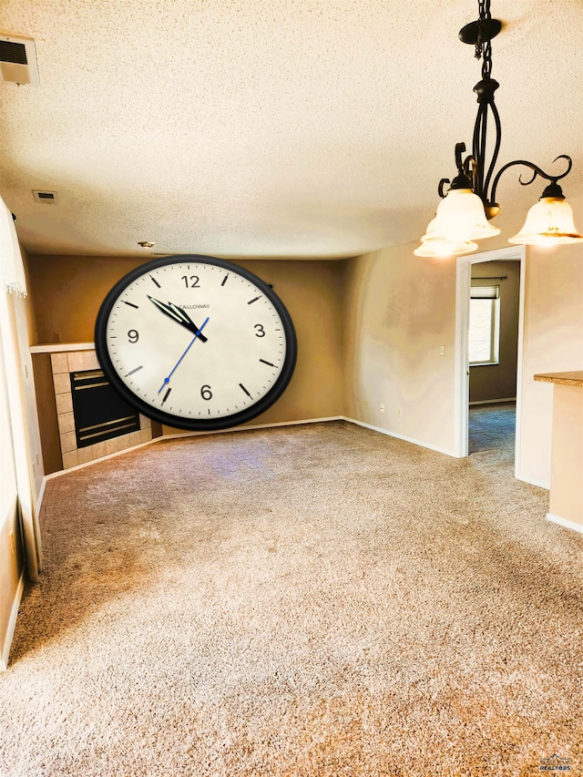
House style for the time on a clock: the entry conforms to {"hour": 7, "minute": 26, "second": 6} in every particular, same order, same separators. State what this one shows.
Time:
{"hour": 10, "minute": 52, "second": 36}
